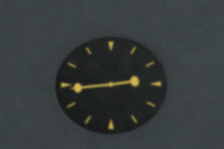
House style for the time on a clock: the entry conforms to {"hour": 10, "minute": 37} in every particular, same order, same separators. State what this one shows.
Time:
{"hour": 2, "minute": 44}
